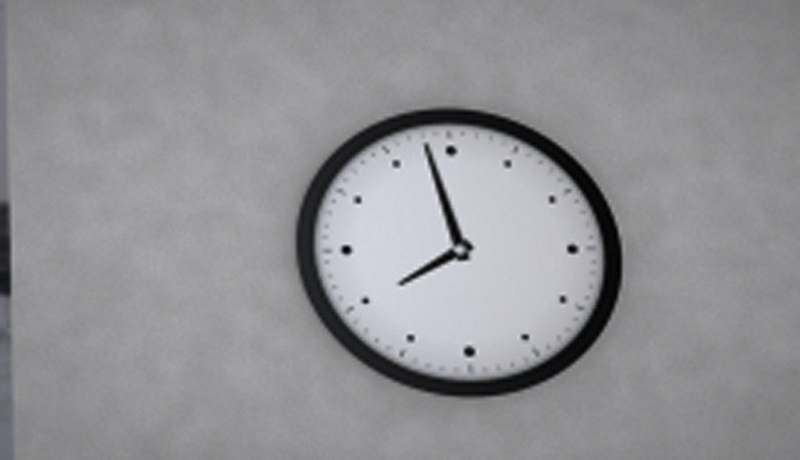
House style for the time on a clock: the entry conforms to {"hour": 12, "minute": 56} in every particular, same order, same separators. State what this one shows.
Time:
{"hour": 7, "minute": 58}
